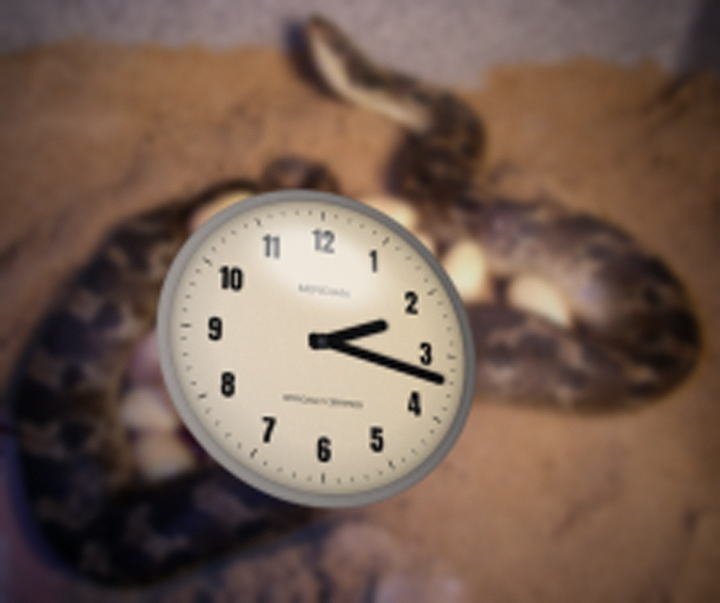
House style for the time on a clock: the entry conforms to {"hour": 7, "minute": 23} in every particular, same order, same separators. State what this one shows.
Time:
{"hour": 2, "minute": 17}
